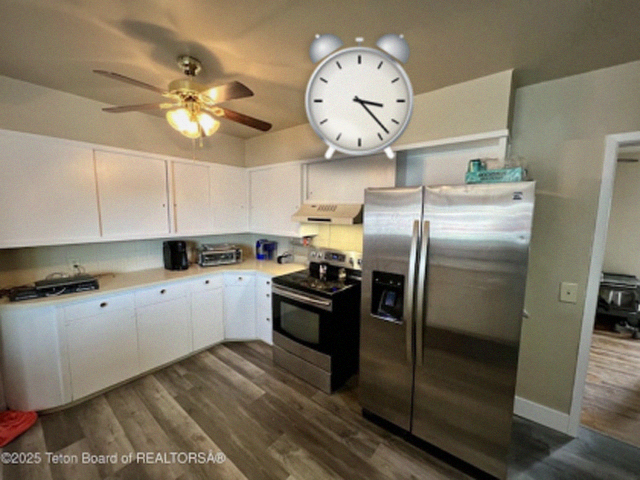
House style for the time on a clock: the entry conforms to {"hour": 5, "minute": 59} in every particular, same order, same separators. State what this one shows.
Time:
{"hour": 3, "minute": 23}
